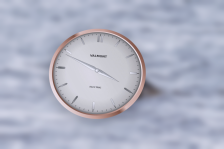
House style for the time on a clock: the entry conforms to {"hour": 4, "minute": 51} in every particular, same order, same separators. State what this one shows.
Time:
{"hour": 3, "minute": 49}
